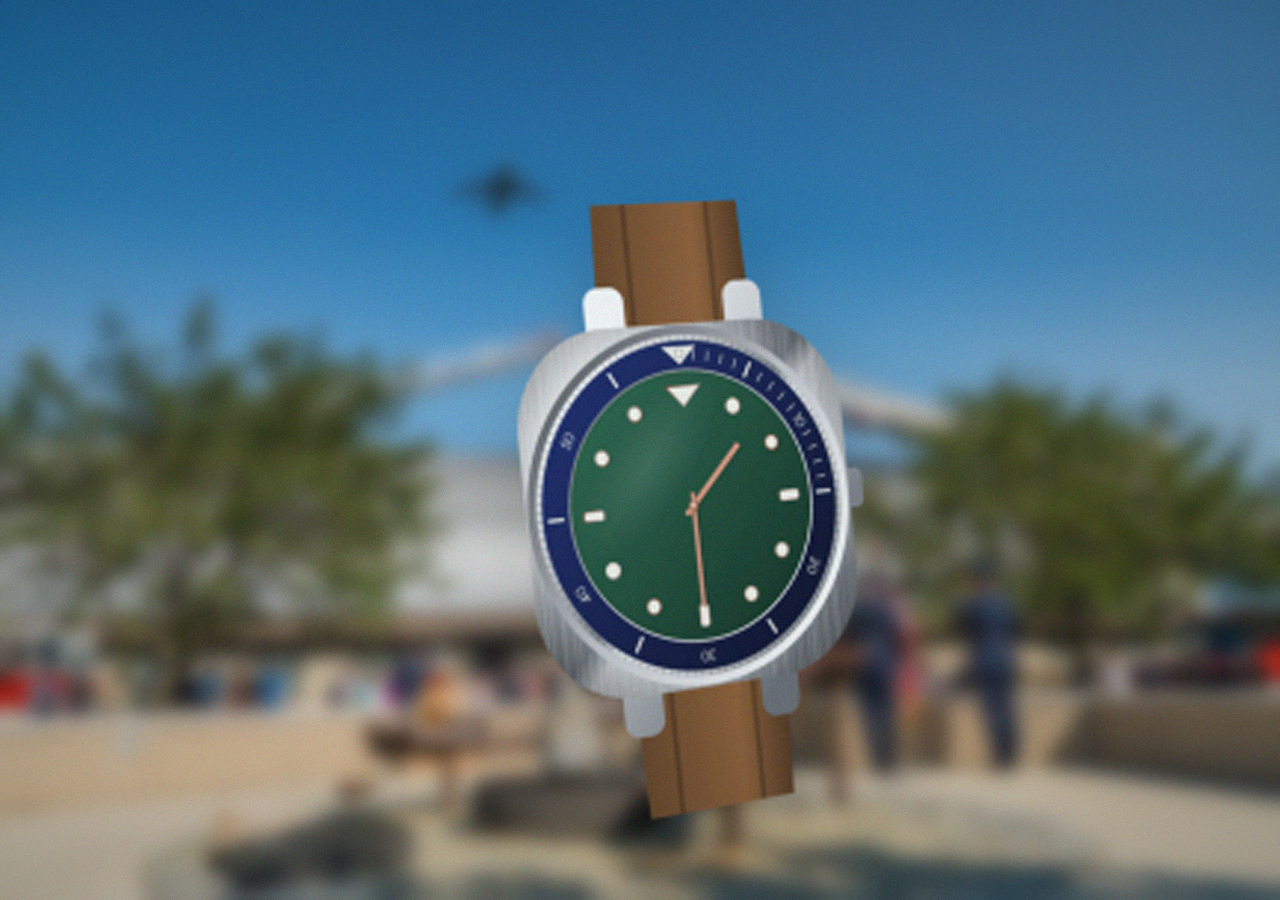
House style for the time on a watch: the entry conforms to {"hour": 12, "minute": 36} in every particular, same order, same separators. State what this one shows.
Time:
{"hour": 1, "minute": 30}
